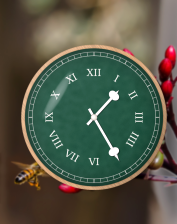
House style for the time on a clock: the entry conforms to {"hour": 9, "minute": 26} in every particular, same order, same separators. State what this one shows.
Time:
{"hour": 1, "minute": 25}
